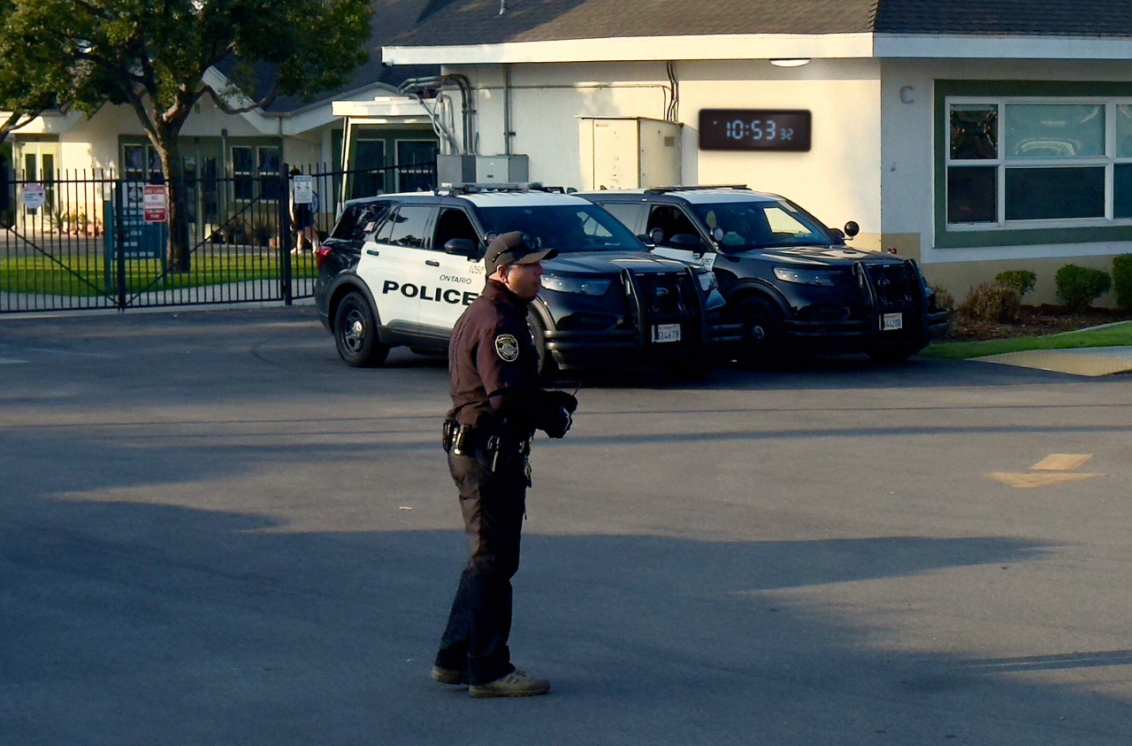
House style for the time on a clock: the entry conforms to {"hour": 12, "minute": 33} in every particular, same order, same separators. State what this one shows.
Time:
{"hour": 10, "minute": 53}
